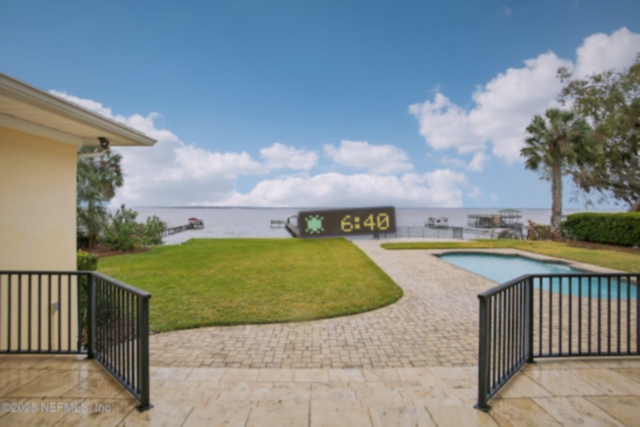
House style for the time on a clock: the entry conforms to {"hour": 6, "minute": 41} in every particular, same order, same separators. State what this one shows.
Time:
{"hour": 6, "minute": 40}
